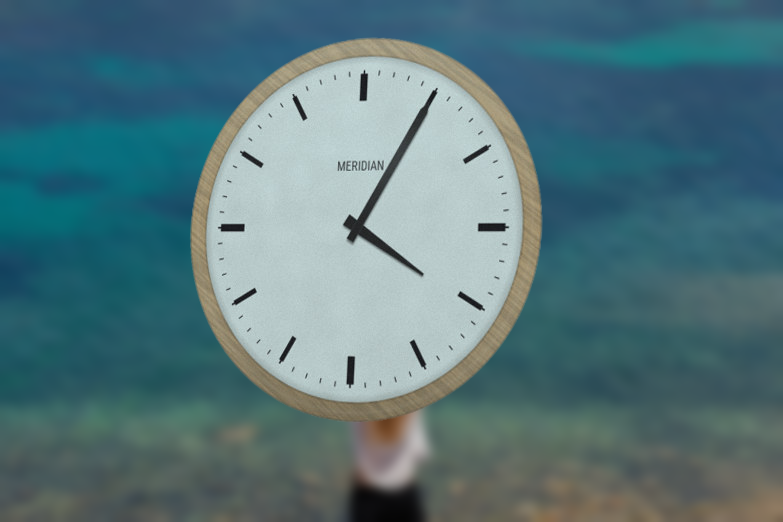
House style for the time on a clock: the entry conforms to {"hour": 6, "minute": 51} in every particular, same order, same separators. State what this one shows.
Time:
{"hour": 4, "minute": 5}
